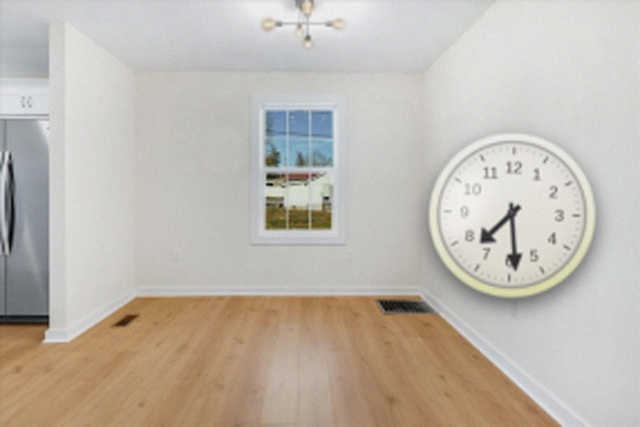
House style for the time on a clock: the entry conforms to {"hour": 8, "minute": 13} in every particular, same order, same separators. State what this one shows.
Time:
{"hour": 7, "minute": 29}
